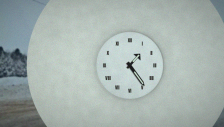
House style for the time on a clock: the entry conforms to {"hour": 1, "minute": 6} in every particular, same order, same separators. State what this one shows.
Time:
{"hour": 1, "minute": 24}
